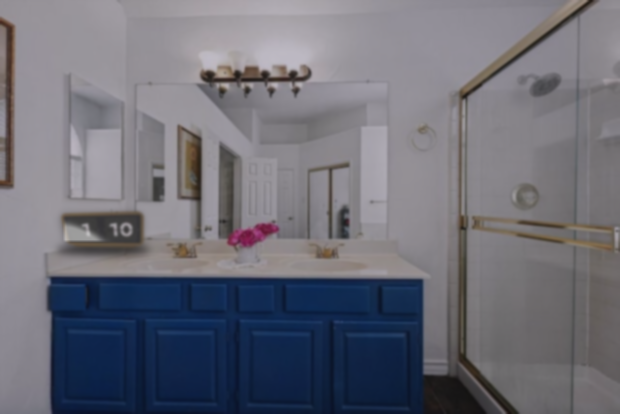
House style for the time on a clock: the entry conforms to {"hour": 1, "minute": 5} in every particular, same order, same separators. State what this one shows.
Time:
{"hour": 1, "minute": 10}
